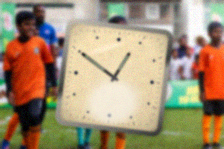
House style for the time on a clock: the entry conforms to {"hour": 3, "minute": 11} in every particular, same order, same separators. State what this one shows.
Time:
{"hour": 12, "minute": 50}
